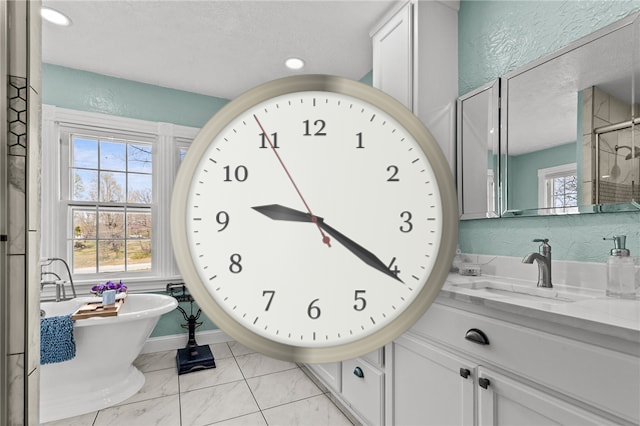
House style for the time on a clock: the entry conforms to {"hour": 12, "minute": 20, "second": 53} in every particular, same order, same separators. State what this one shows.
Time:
{"hour": 9, "minute": 20, "second": 55}
